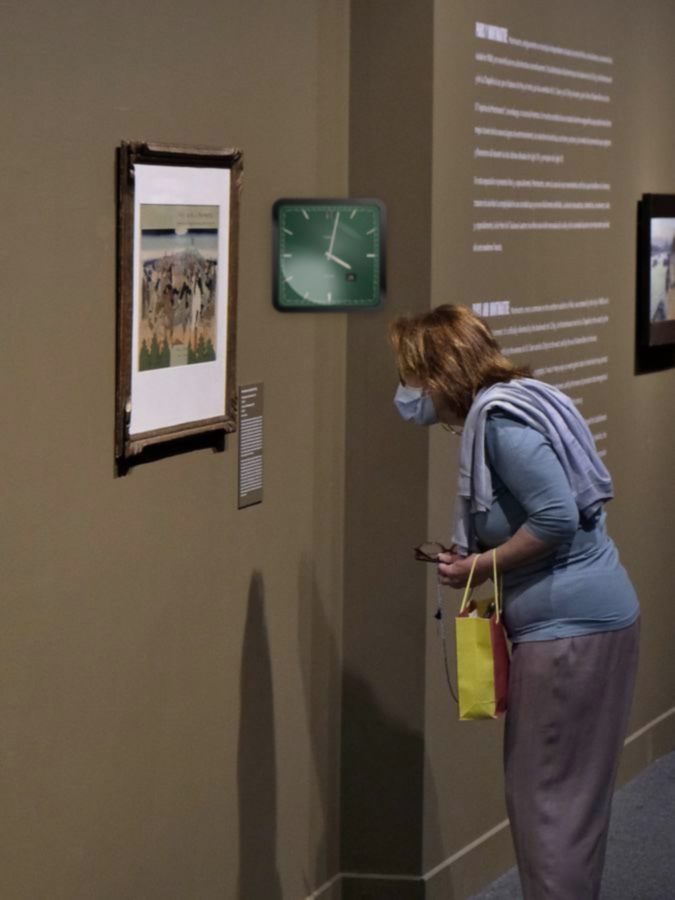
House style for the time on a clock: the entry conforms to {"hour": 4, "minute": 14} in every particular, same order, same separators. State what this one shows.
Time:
{"hour": 4, "minute": 2}
